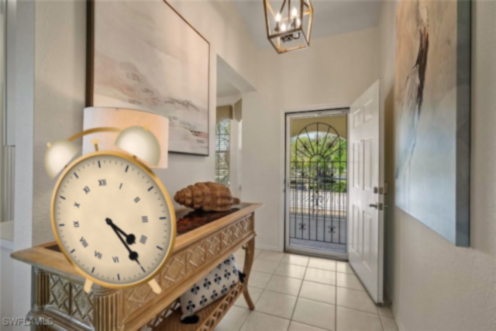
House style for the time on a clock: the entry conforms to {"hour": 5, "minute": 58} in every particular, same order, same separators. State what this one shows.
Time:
{"hour": 4, "minute": 25}
